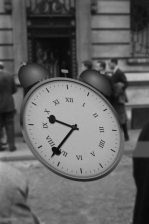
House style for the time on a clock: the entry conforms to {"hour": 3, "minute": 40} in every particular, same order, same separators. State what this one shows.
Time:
{"hour": 9, "minute": 37}
